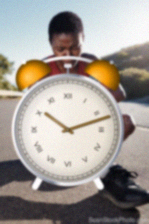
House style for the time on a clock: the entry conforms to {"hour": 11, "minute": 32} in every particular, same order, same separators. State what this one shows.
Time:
{"hour": 10, "minute": 12}
